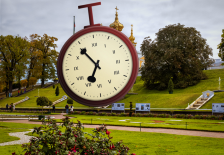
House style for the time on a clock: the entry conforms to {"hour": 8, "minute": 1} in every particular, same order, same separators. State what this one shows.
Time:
{"hour": 6, "minute": 54}
